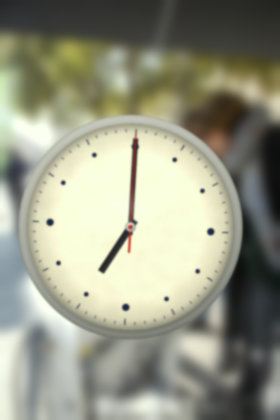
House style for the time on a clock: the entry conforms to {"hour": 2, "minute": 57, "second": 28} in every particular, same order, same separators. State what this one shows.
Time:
{"hour": 7, "minute": 0, "second": 0}
